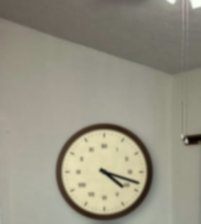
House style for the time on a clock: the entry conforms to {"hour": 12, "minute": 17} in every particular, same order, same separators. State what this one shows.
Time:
{"hour": 4, "minute": 18}
